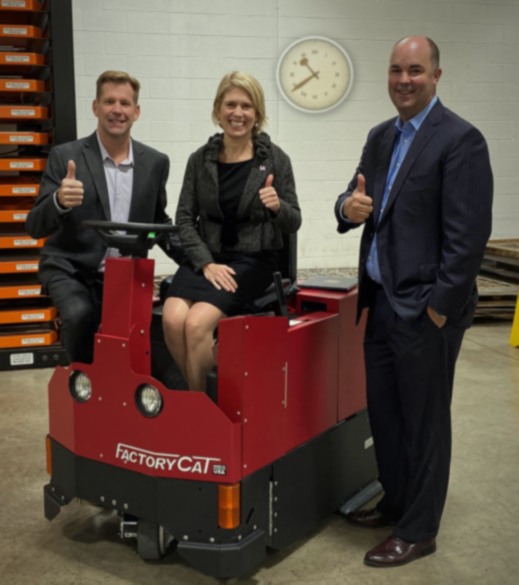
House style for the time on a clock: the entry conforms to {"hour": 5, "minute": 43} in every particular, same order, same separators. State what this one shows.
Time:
{"hour": 10, "minute": 39}
